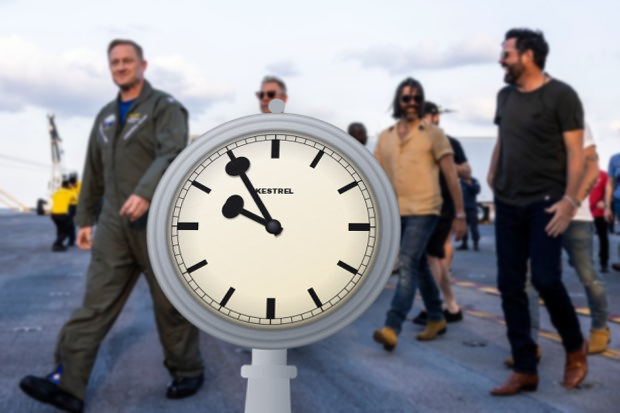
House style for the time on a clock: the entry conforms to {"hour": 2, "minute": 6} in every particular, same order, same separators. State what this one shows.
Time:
{"hour": 9, "minute": 55}
